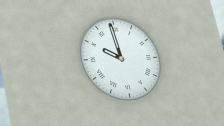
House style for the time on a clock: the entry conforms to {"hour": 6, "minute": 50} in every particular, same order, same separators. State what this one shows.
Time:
{"hour": 9, "minute": 59}
